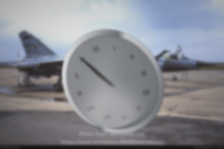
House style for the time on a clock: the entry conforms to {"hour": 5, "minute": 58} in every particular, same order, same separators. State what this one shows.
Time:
{"hour": 10, "minute": 55}
